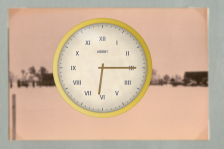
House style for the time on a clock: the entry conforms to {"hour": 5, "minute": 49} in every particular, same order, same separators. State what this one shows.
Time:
{"hour": 6, "minute": 15}
